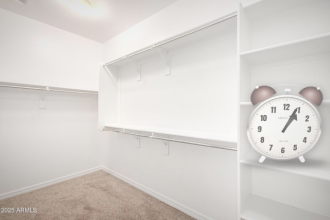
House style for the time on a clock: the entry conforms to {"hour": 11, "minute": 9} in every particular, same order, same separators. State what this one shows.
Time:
{"hour": 1, "minute": 4}
